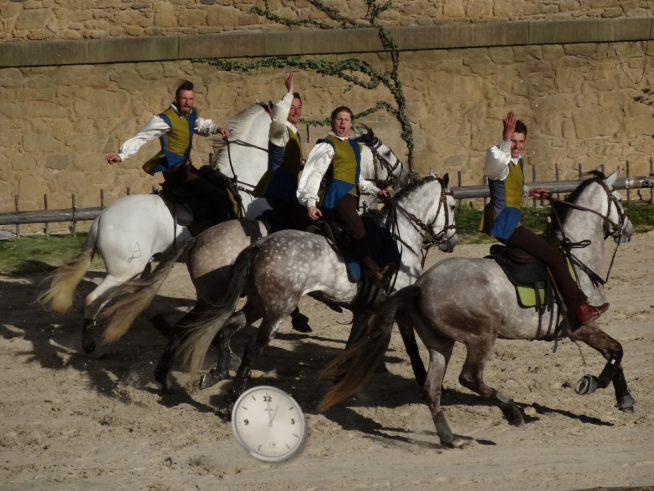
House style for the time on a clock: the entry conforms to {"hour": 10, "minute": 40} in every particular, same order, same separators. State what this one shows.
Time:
{"hour": 1, "minute": 0}
